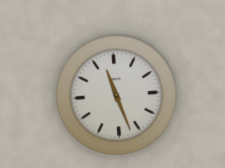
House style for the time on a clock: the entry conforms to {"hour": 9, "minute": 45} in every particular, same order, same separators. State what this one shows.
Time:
{"hour": 11, "minute": 27}
